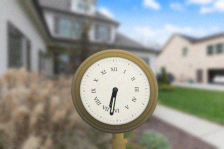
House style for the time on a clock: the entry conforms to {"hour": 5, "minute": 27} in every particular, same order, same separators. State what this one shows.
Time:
{"hour": 6, "minute": 32}
